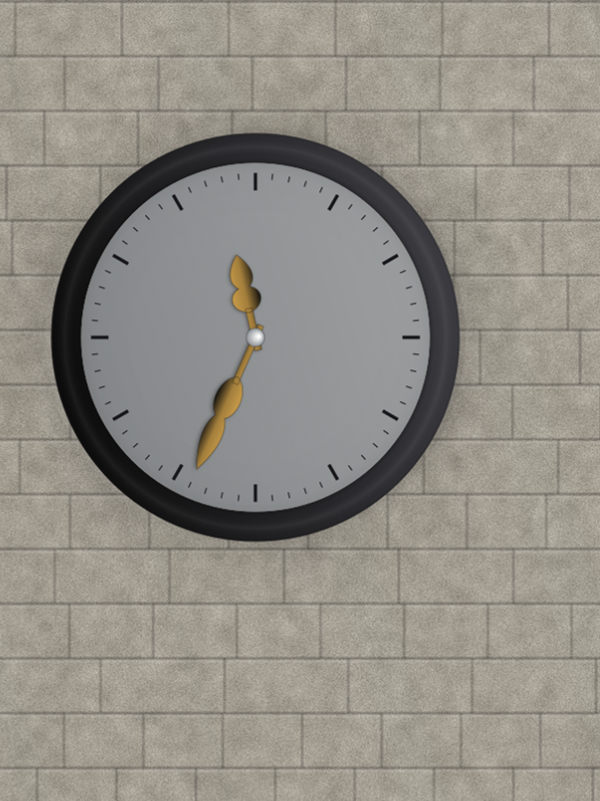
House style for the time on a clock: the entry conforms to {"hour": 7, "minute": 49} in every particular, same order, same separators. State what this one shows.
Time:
{"hour": 11, "minute": 34}
